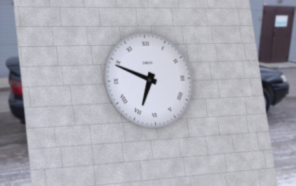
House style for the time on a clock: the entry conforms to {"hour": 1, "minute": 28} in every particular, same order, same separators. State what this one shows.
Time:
{"hour": 6, "minute": 49}
